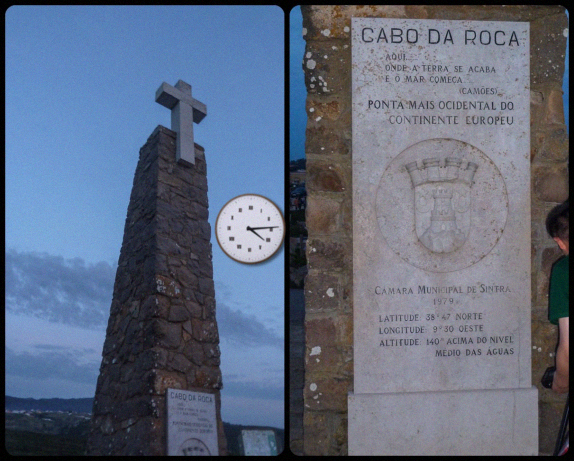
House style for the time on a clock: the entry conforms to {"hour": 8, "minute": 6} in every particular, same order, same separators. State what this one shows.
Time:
{"hour": 4, "minute": 14}
